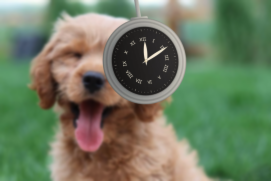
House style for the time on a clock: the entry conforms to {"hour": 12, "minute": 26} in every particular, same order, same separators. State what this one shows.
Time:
{"hour": 12, "minute": 11}
